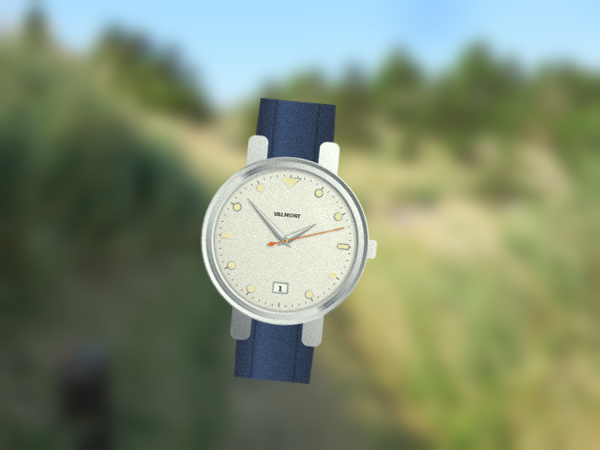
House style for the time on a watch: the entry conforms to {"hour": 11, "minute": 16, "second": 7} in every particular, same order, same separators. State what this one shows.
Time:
{"hour": 1, "minute": 52, "second": 12}
